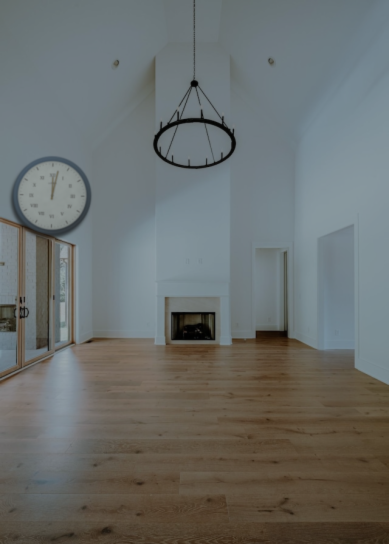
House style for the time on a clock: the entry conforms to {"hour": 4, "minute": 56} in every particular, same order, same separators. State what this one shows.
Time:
{"hour": 12, "minute": 2}
